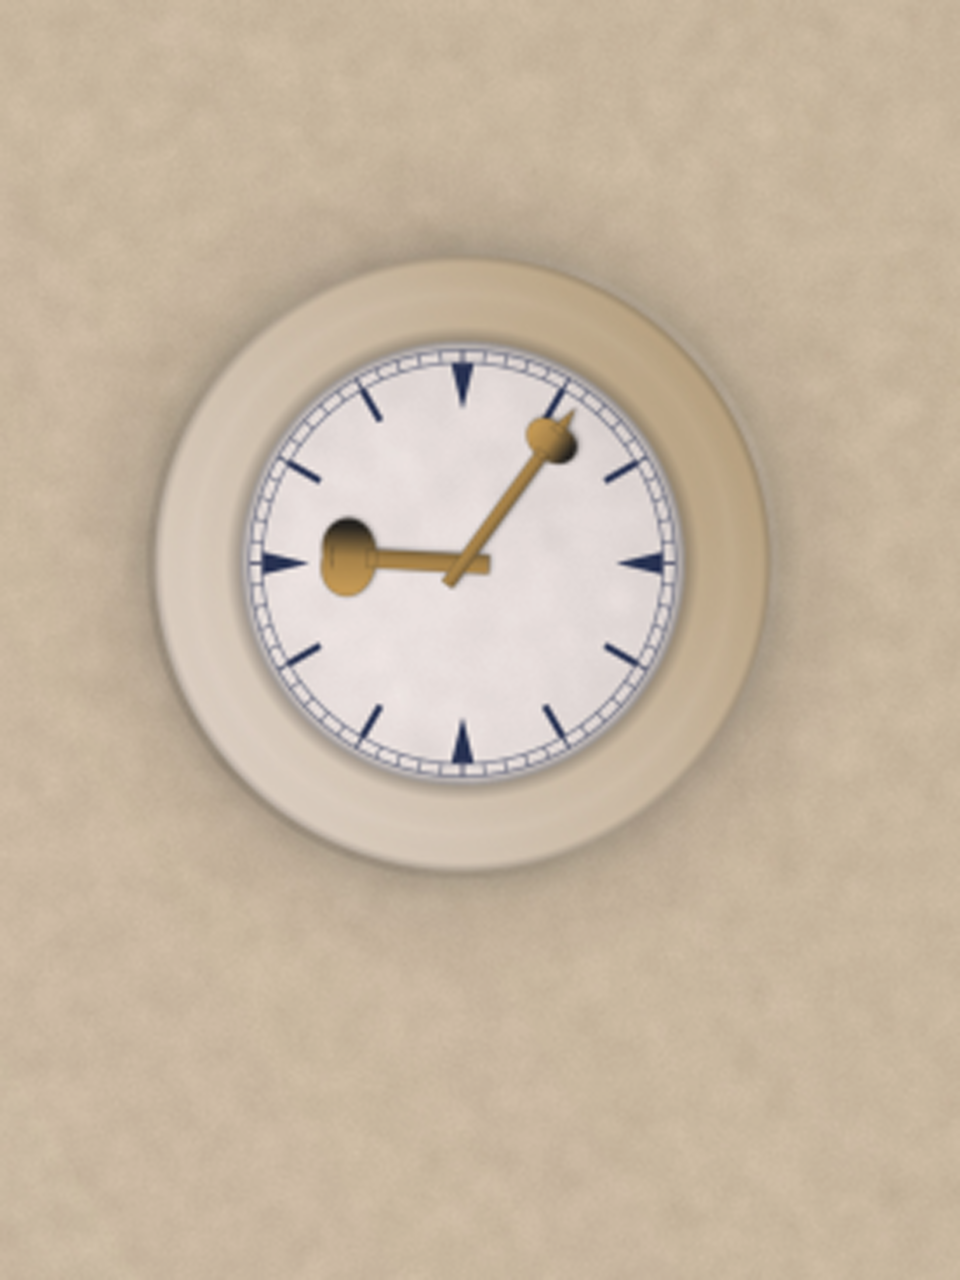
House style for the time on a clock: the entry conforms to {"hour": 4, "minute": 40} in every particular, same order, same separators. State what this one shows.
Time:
{"hour": 9, "minute": 6}
